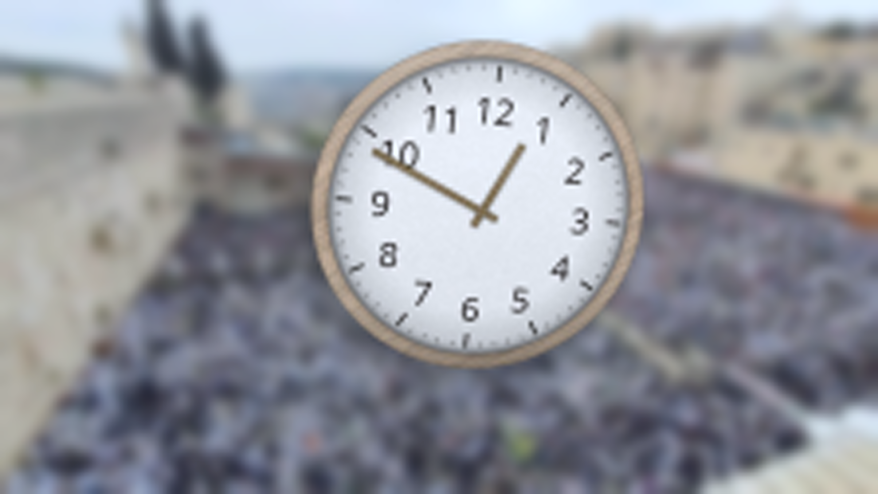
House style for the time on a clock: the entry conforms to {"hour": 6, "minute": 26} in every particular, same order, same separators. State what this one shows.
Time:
{"hour": 12, "minute": 49}
